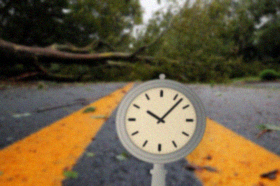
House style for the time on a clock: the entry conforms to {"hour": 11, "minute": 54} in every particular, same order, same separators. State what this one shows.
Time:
{"hour": 10, "minute": 7}
